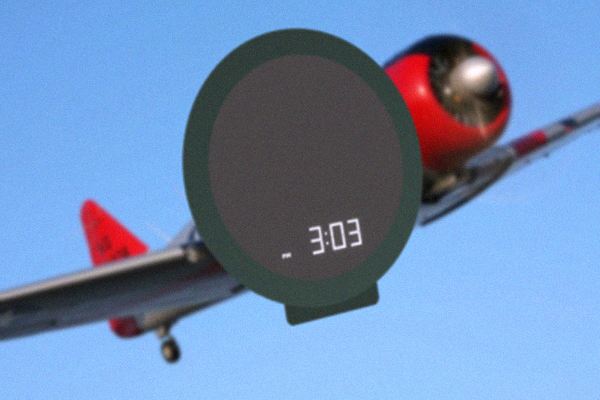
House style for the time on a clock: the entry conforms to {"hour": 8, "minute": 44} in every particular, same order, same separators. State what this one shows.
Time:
{"hour": 3, "minute": 3}
